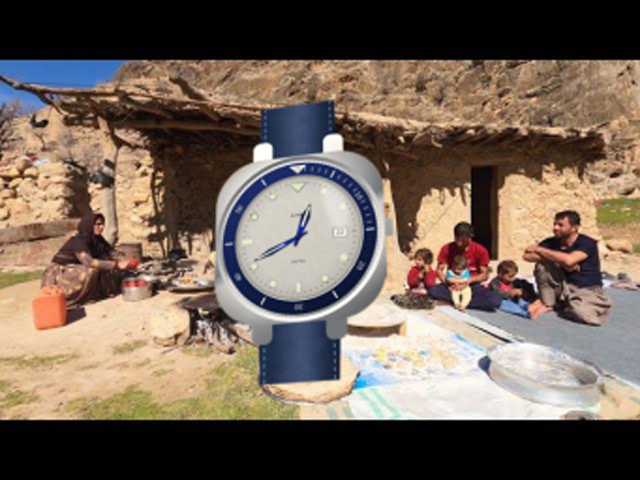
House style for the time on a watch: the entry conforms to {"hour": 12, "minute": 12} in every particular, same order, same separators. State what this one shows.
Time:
{"hour": 12, "minute": 41}
